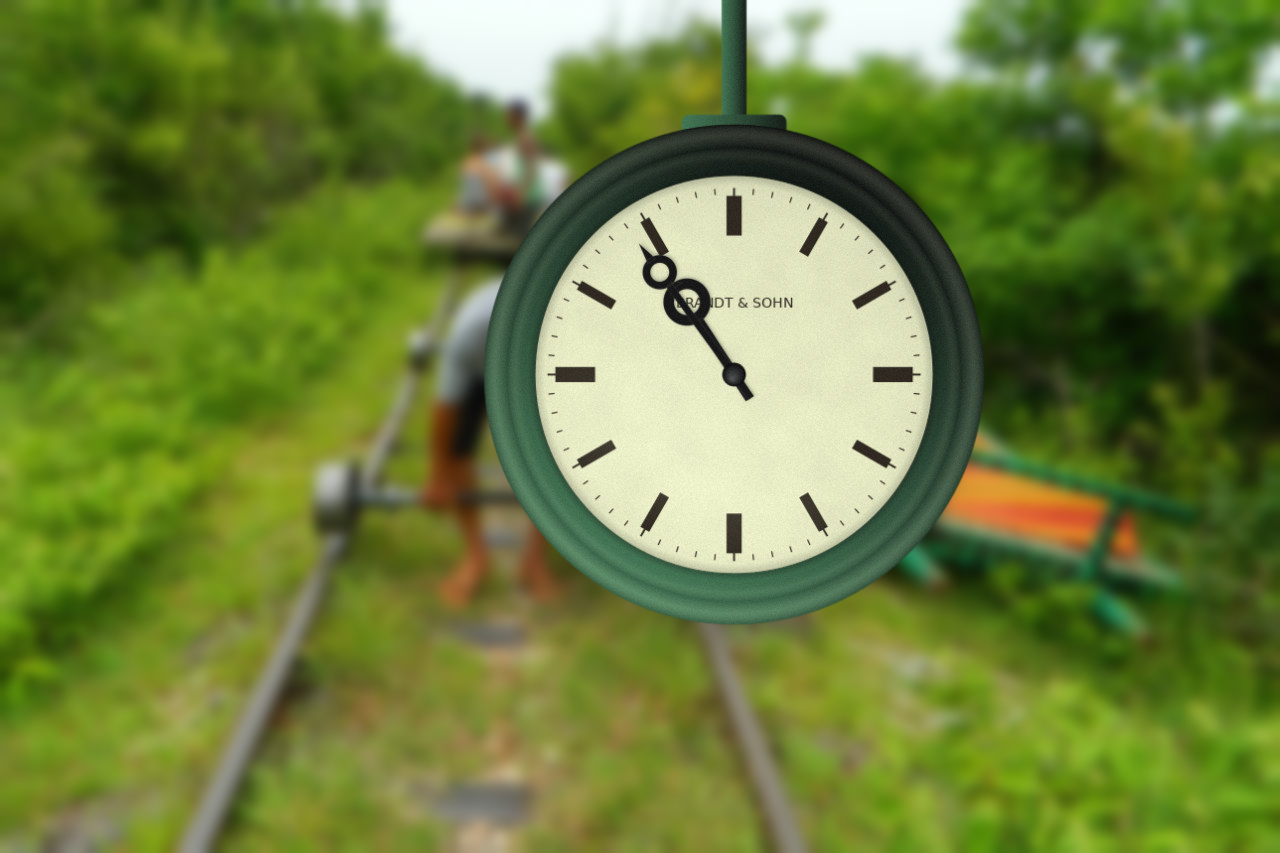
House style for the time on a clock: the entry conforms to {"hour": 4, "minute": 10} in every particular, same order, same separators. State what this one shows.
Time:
{"hour": 10, "minute": 54}
